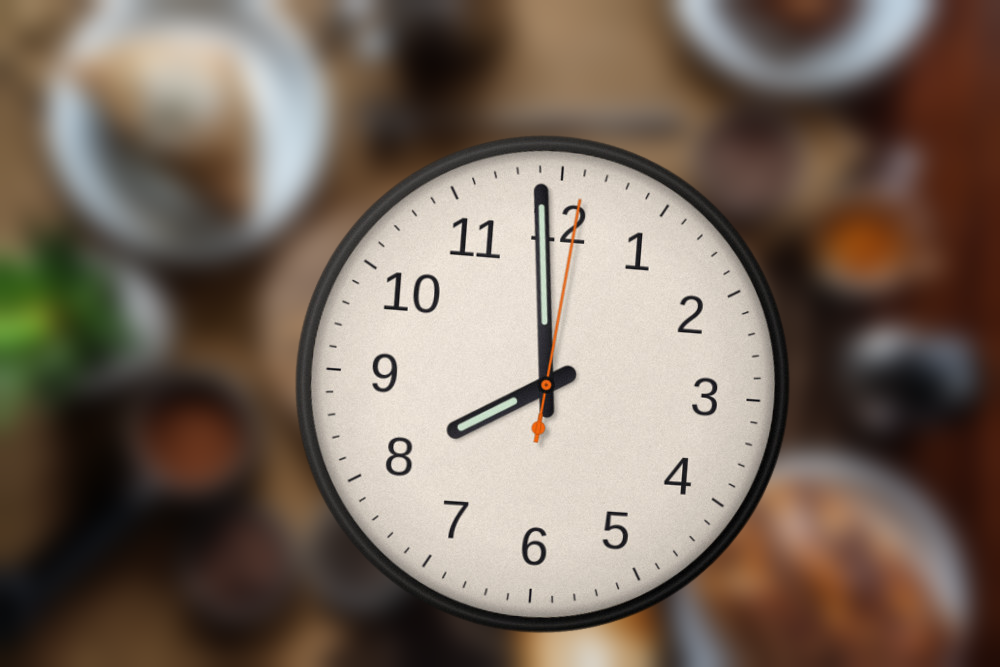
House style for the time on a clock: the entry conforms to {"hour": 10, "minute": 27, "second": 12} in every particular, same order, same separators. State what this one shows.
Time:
{"hour": 7, "minute": 59, "second": 1}
